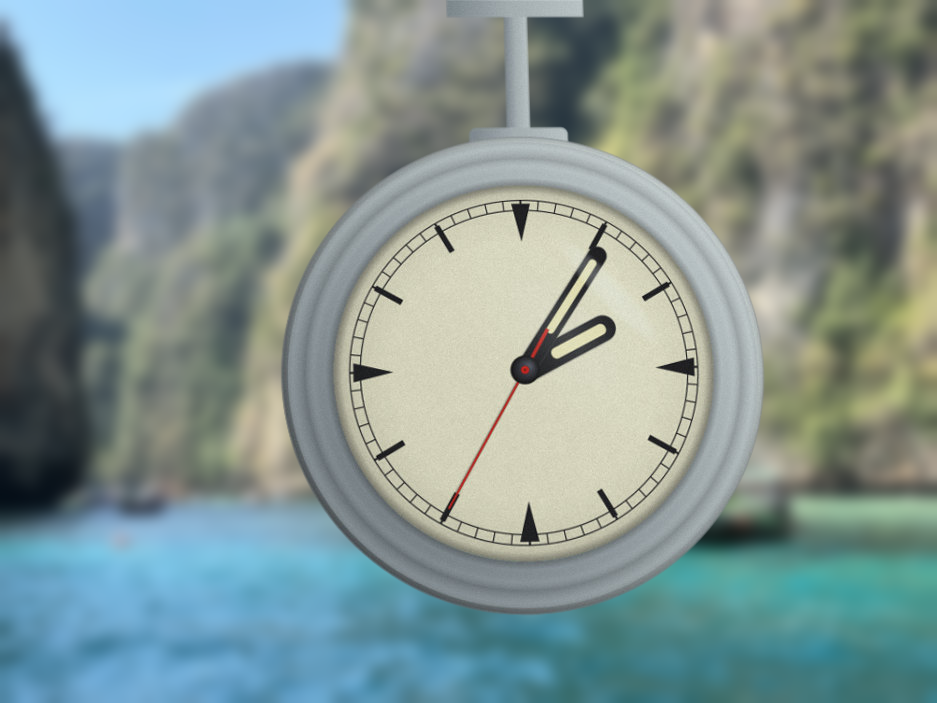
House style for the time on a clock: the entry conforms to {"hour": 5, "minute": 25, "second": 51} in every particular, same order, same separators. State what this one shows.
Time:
{"hour": 2, "minute": 5, "second": 35}
